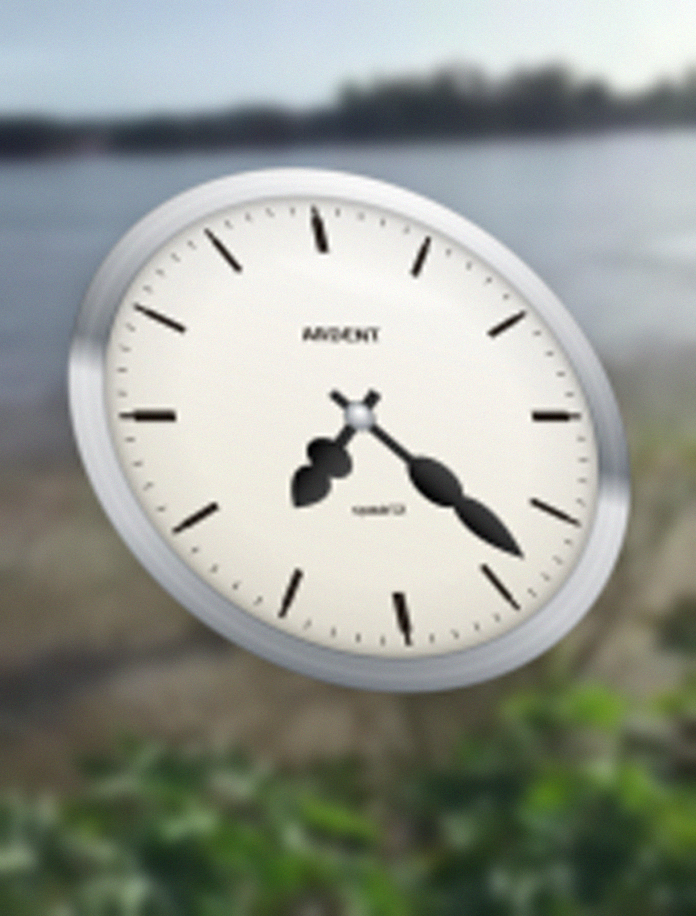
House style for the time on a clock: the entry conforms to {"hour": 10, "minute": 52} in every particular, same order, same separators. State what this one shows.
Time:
{"hour": 7, "minute": 23}
